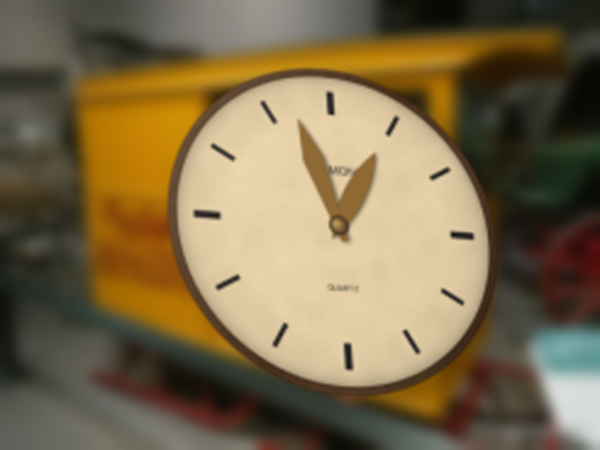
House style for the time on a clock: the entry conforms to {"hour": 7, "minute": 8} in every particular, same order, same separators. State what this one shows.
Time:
{"hour": 12, "minute": 57}
